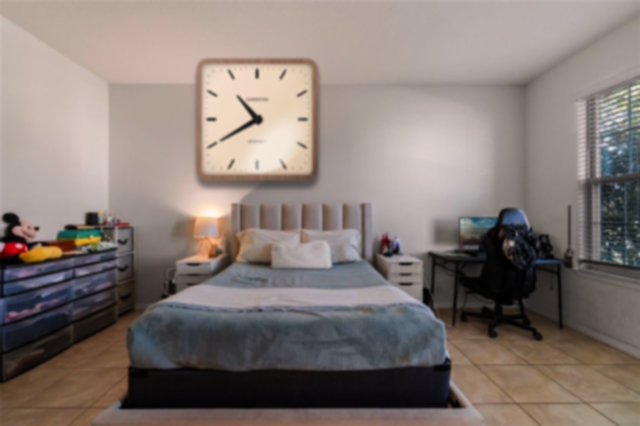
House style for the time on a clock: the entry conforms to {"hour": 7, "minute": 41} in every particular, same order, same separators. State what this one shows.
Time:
{"hour": 10, "minute": 40}
